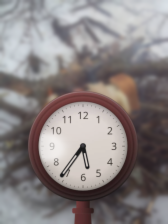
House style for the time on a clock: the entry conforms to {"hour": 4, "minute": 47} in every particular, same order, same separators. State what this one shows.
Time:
{"hour": 5, "minute": 36}
